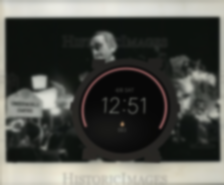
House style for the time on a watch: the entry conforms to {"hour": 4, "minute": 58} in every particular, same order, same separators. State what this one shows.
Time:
{"hour": 12, "minute": 51}
